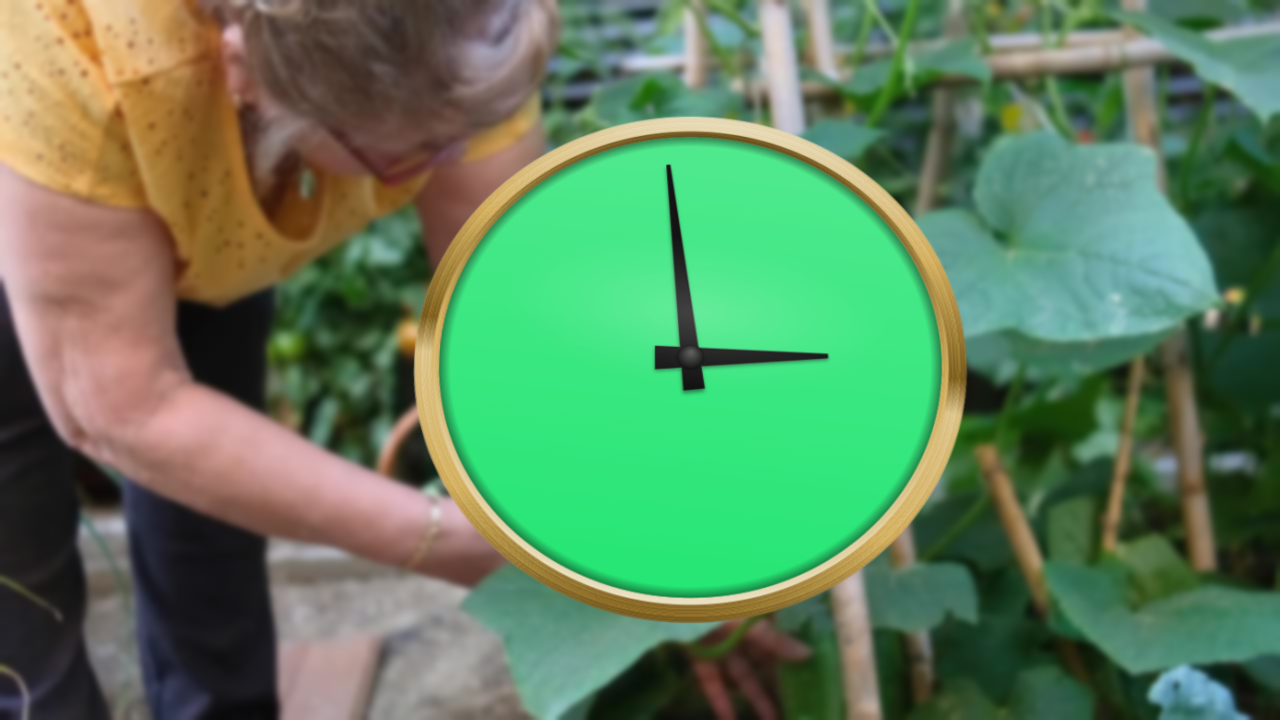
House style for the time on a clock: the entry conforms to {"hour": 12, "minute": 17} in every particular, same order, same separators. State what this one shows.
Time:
{"hour": 2, "minute": 59}
